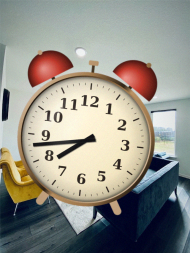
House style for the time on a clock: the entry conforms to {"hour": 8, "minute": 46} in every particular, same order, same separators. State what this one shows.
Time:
{"hour": 7, "minute": 43}
